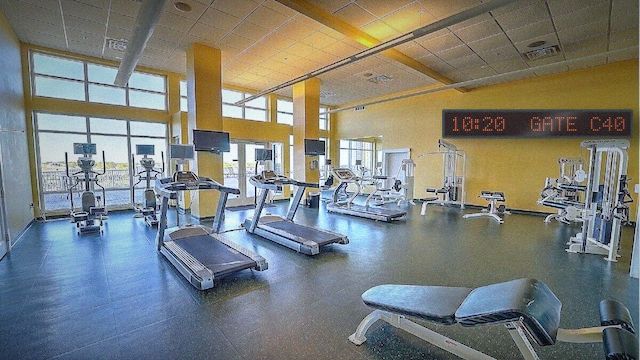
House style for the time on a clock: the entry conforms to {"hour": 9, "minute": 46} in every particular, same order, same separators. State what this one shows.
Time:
{"hour": 10, "minute": 20}
